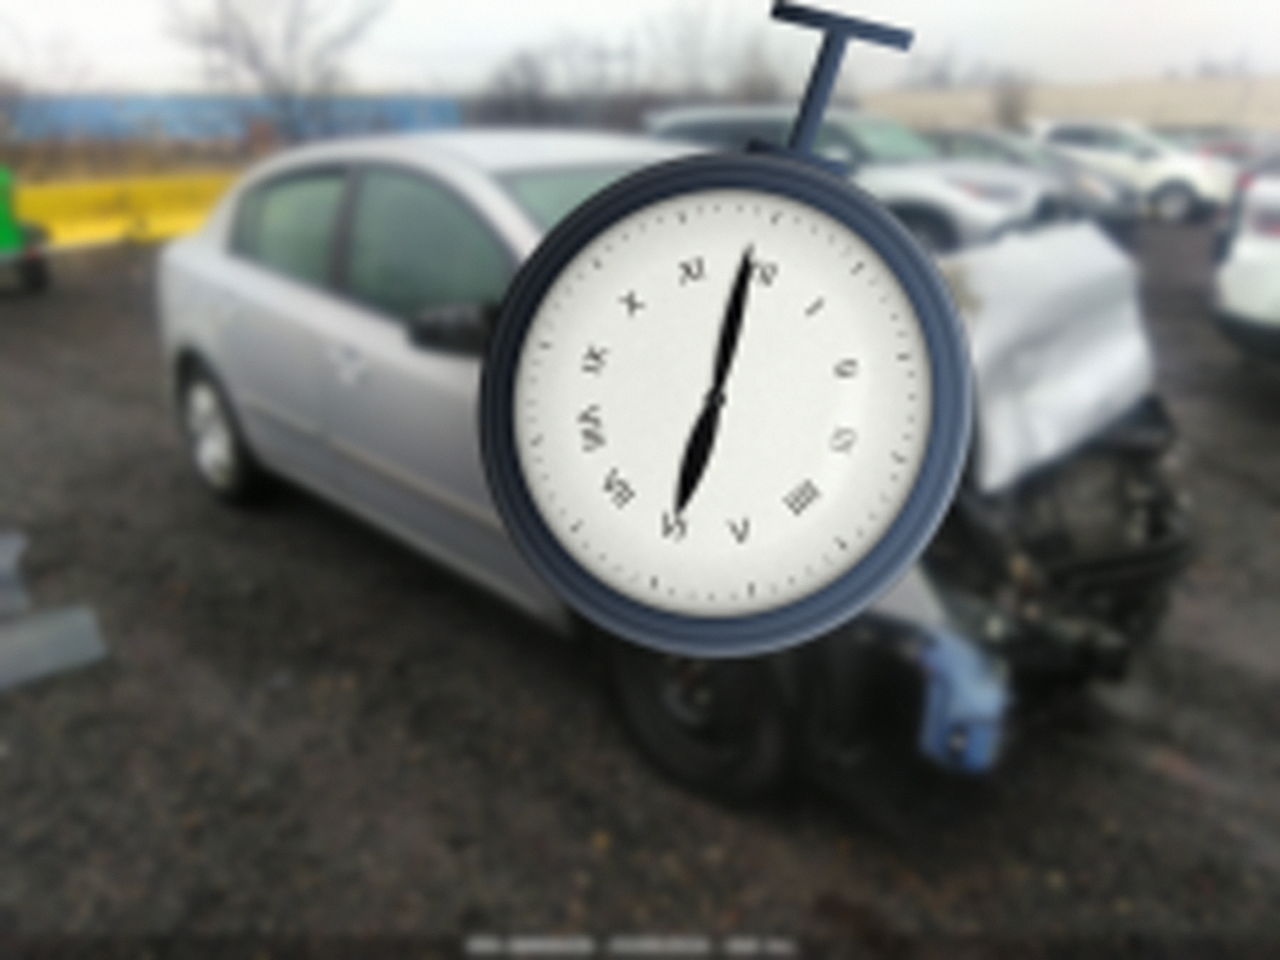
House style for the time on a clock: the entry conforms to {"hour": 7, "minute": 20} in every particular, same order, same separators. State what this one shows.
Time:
{"hour": 5, "minute": 59}
